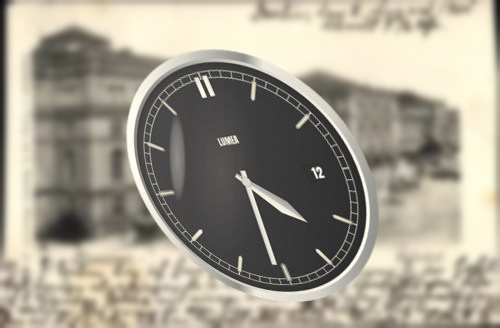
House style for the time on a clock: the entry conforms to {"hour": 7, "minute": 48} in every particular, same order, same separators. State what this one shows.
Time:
{"hour": 4, "minute": 31}
